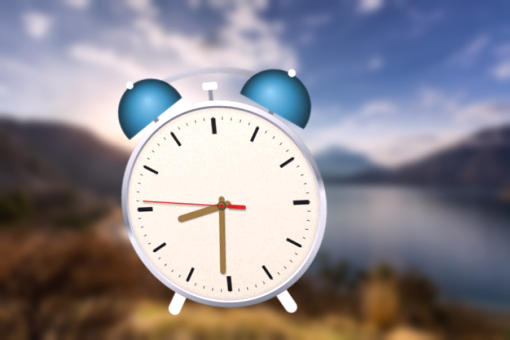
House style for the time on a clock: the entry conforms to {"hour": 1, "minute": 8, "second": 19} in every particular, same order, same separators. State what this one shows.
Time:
{"hour": 8, "minute": 30, "second": 46}
